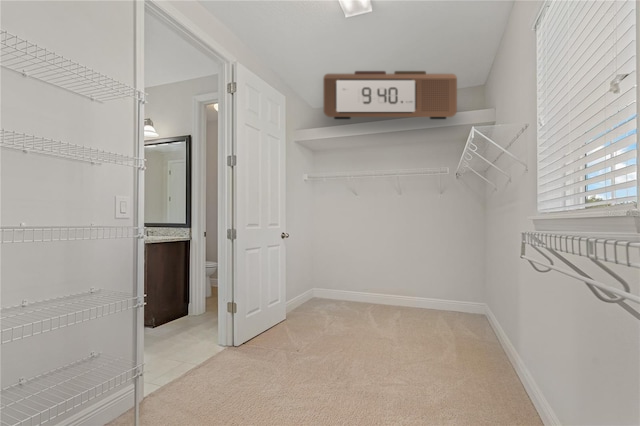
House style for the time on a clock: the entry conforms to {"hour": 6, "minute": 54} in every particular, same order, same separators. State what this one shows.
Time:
{"hour": 9, "minute": 40}
